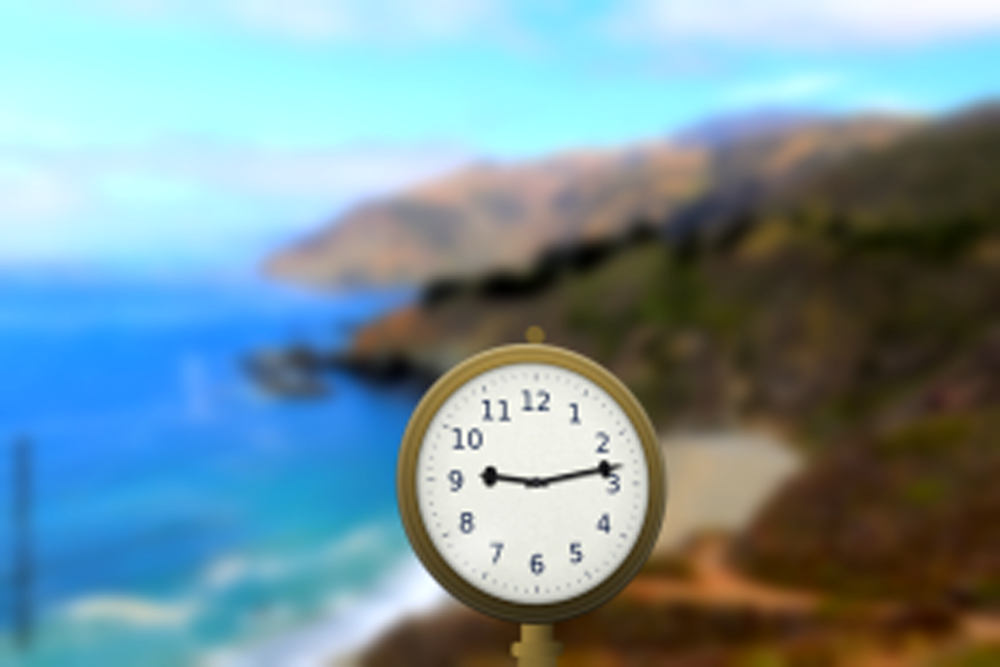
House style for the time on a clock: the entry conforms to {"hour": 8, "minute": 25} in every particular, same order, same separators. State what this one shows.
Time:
{"hour": 9, "minute": 13}
